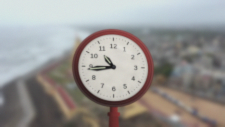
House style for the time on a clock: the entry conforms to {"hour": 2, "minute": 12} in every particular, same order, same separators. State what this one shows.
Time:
{"hour": 10, "minute": 44}
